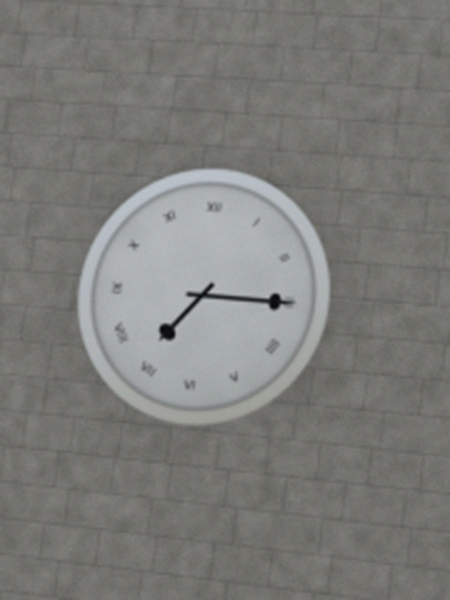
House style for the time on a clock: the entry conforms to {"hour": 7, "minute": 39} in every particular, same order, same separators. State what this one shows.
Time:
{"hour": 7, "minute": 15}
